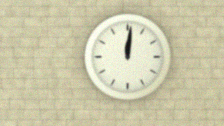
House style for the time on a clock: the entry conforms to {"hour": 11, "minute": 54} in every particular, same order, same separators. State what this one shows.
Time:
{"hour": 12, "minute": 1}
